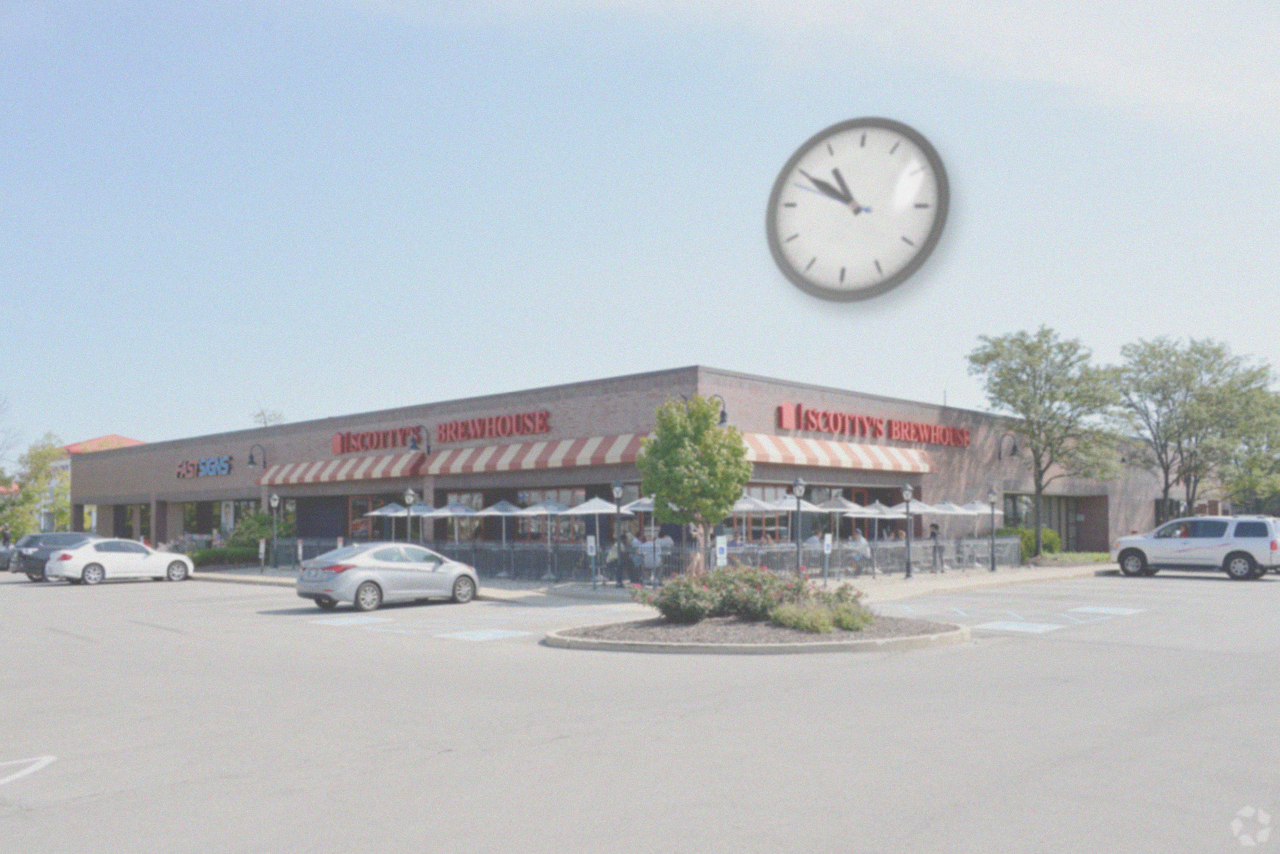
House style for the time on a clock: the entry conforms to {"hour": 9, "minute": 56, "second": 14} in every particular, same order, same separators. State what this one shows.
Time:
{"hour": 10, "minute": 49, "second": 48}
